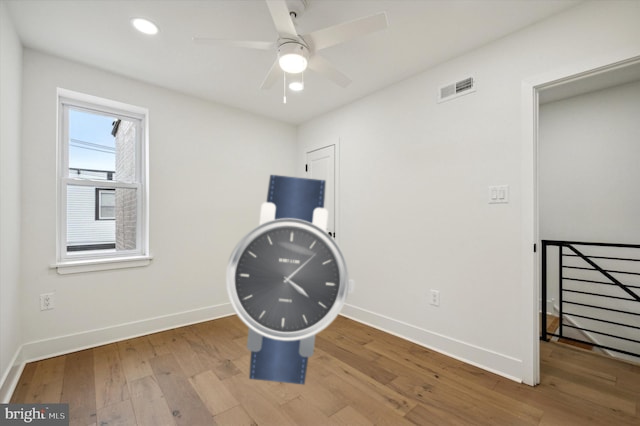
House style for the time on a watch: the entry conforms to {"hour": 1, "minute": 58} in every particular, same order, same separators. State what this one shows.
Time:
{"hour": 4, "minute": 7}
